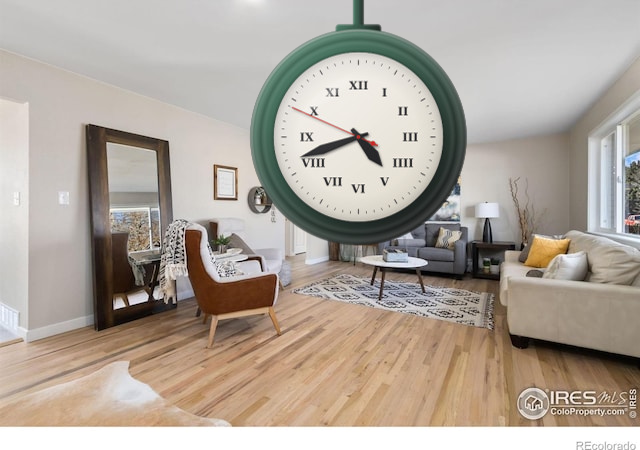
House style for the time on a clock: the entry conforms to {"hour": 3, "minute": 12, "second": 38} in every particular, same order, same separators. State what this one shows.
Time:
{"hour": 4, "minute": 41, "second": 49}
